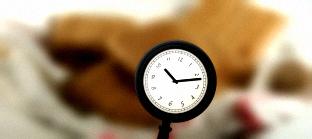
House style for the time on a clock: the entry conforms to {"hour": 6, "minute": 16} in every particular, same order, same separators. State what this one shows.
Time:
{"hour": 10, "minute": 12}
